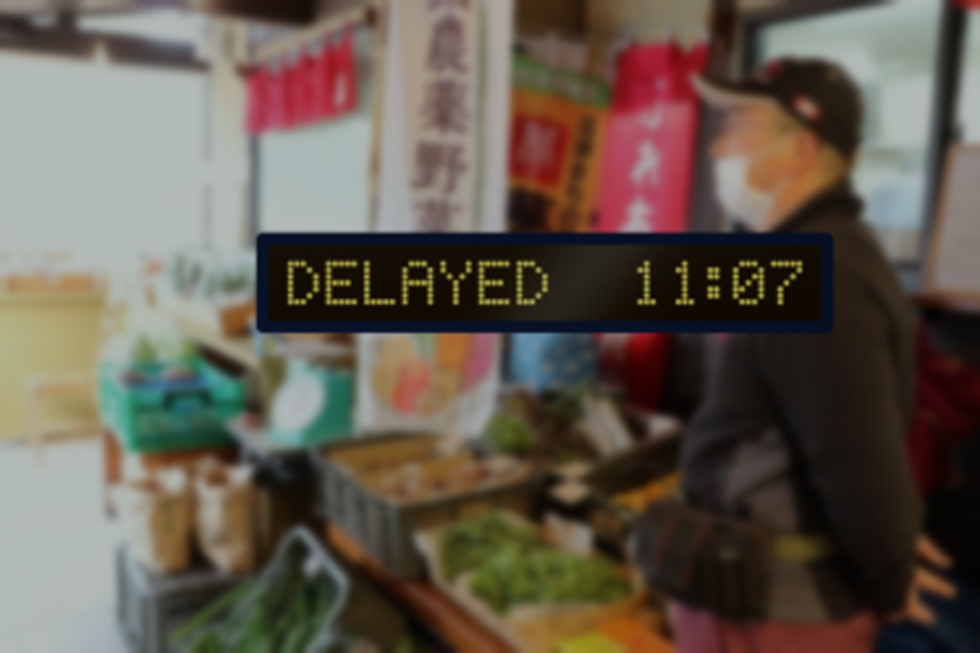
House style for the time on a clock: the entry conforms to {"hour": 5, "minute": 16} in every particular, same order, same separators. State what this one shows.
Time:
{"hour": 11, "minute": 7}
